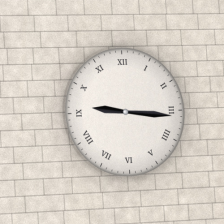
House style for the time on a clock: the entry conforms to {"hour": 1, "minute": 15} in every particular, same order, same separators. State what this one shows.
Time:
{"hour": 9, "minute": 16}
